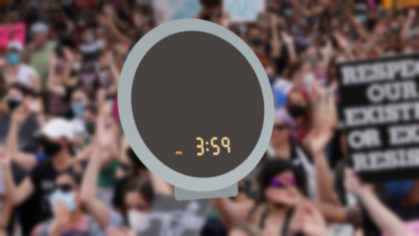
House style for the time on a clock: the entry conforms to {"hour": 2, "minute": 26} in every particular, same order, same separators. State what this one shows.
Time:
{"hour": 3, "minute": 59}
